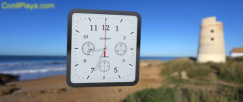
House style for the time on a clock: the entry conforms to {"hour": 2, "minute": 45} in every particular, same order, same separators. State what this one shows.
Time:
{"hour": 8, "minute": 34}
